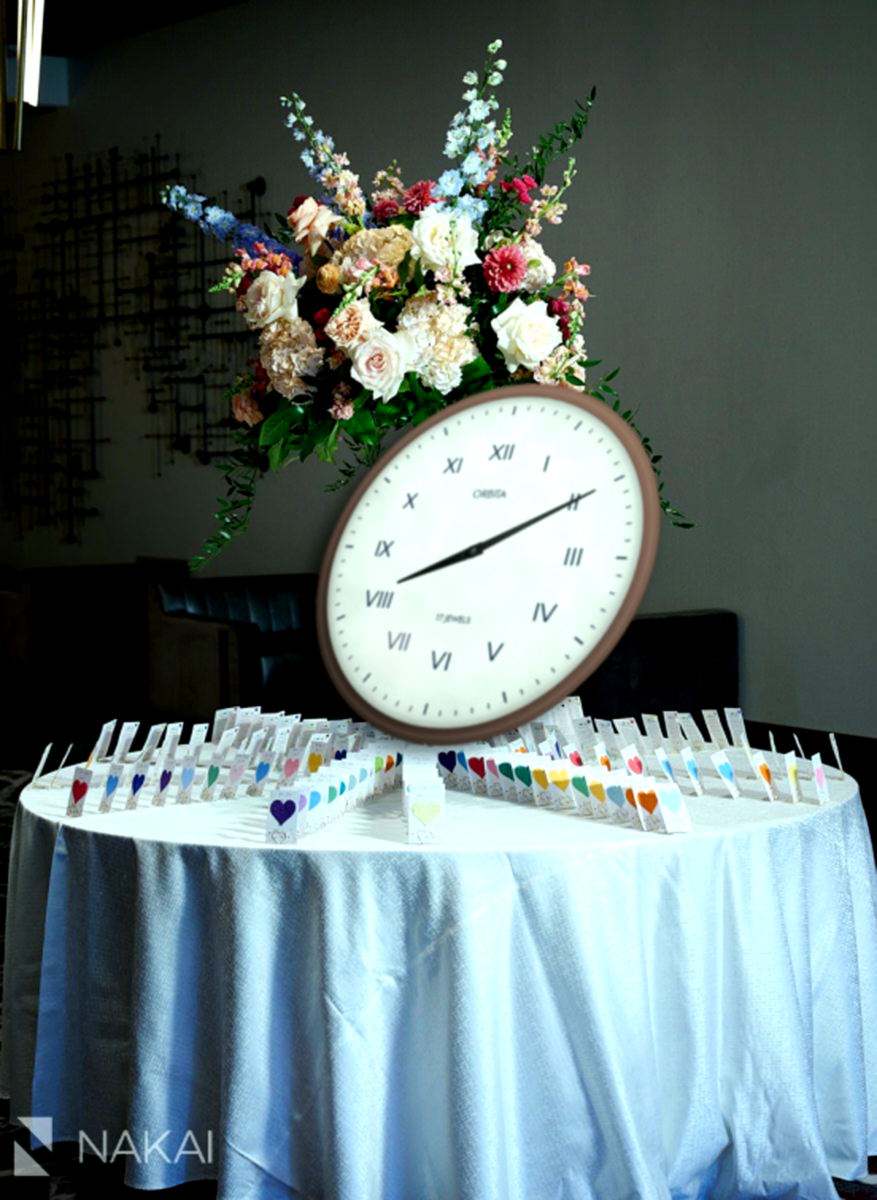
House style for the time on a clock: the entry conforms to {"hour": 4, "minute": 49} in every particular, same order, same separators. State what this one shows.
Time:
{"hour": 8, "minute": 10}
